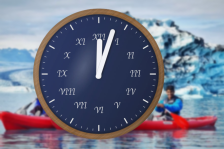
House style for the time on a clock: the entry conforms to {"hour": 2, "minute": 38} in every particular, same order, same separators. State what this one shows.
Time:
{"hour": 12, "minute": 3}
